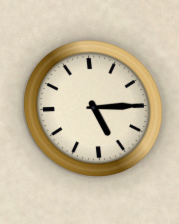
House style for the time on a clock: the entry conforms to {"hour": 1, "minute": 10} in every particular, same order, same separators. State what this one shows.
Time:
{"hour": 5, "minute": 15}
